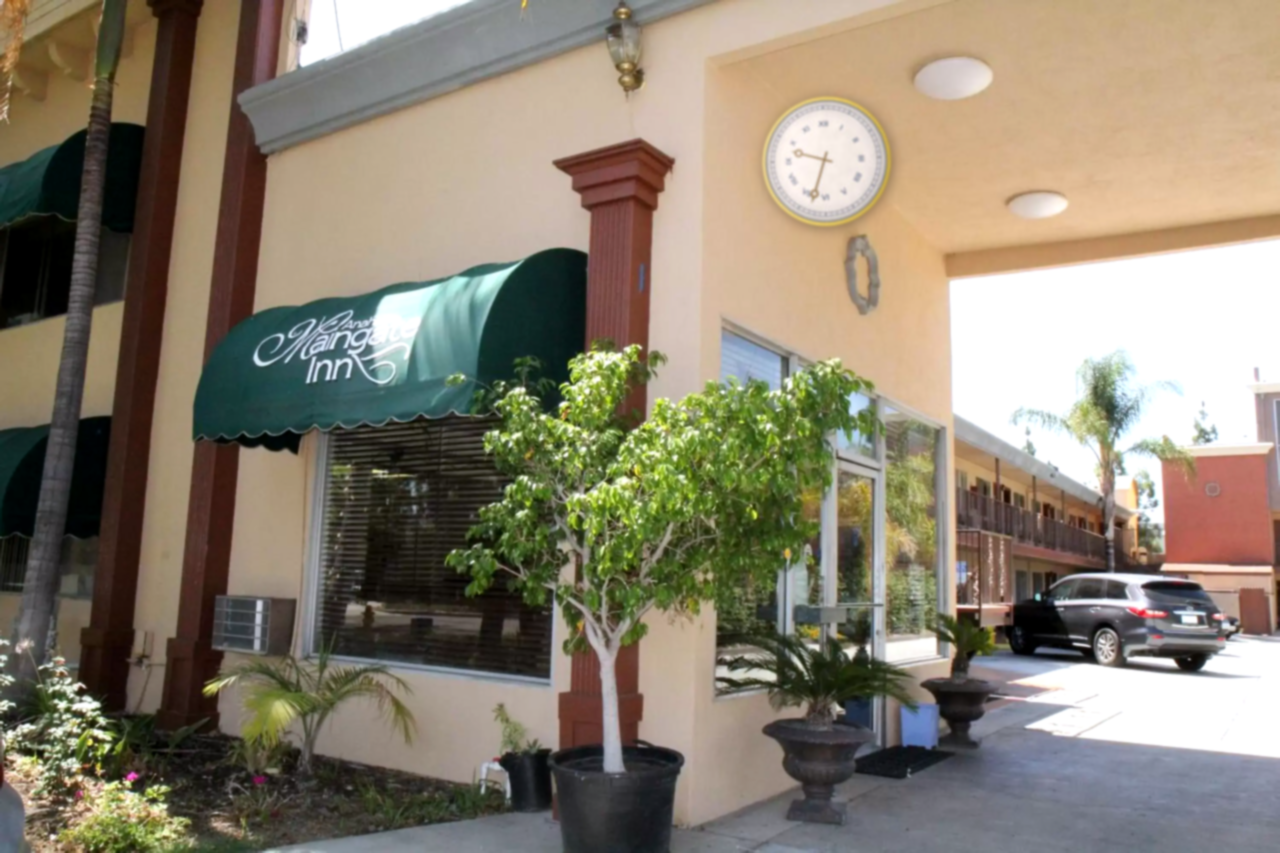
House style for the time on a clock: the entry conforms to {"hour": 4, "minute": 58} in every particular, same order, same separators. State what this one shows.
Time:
{"hour": 9, "minute": 33}
